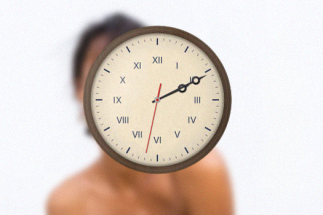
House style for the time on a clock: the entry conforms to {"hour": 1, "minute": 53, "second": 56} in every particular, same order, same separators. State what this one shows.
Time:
{"hour": 2, "minute": 10, "second": 32}
